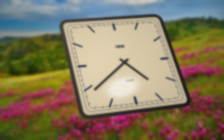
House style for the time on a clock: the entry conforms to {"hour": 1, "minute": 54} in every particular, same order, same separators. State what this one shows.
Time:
{"hour": 4, "minute": 39}
